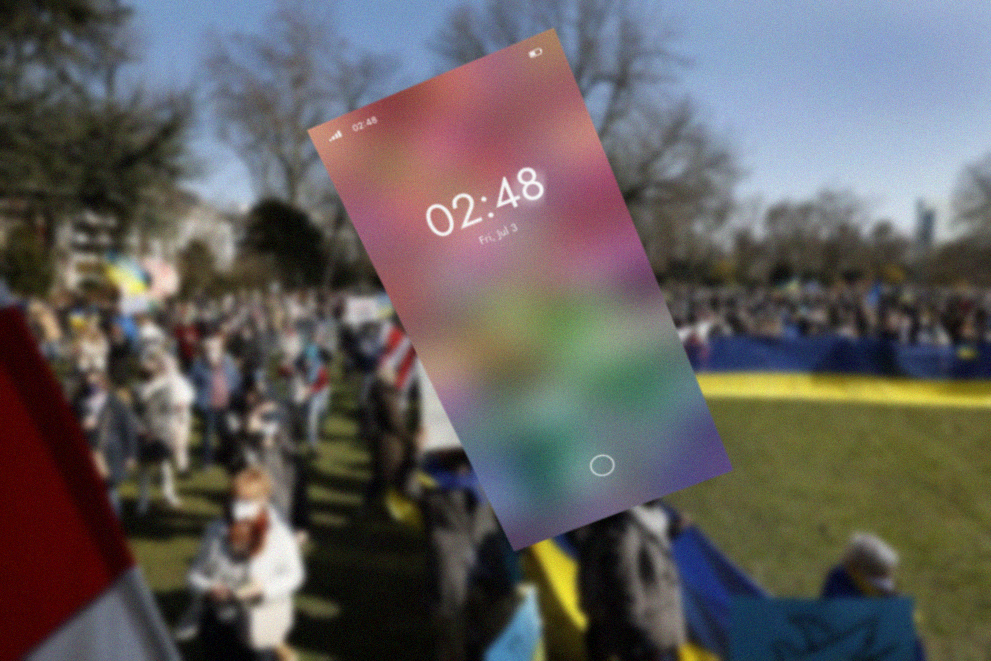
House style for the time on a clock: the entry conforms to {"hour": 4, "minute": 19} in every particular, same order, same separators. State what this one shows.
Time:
{"hour": 2, "minute": 48}
